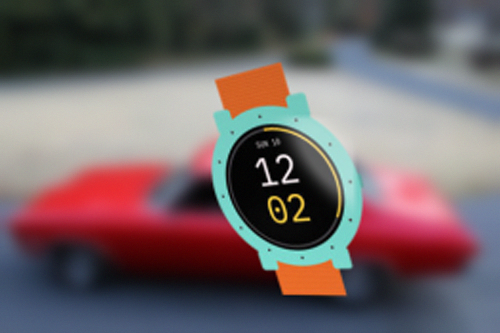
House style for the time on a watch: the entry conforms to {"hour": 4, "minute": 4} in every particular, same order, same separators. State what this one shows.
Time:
{"hour": 12, "minute": 2}
